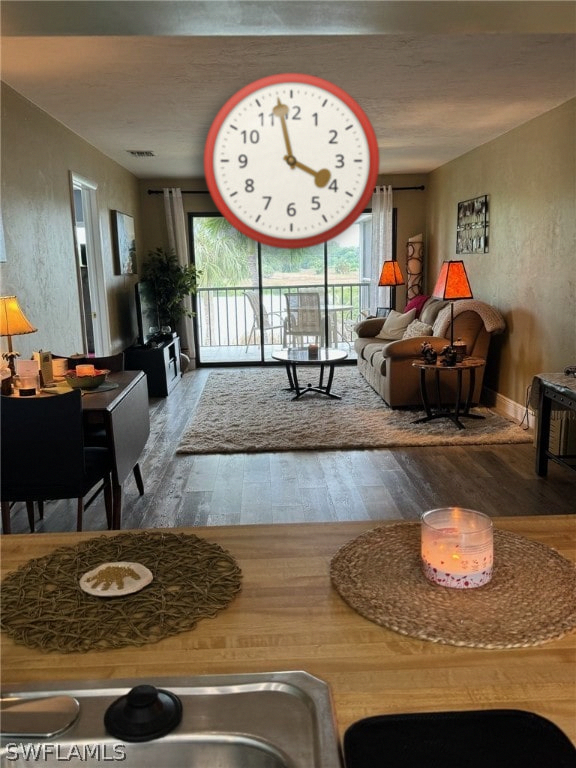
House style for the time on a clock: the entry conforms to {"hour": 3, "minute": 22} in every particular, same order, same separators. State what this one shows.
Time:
{"hour": 3, "minute": 58}
